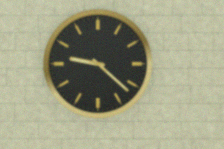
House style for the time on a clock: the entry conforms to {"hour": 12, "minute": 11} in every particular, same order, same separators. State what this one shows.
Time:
{"hour": 9, "minute": 22}
